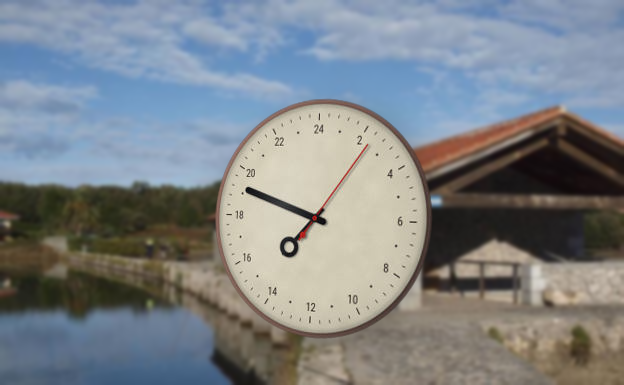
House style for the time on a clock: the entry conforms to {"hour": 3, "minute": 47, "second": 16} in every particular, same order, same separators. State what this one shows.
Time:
{"hour": 14, "minute": 48, "second": 6}
